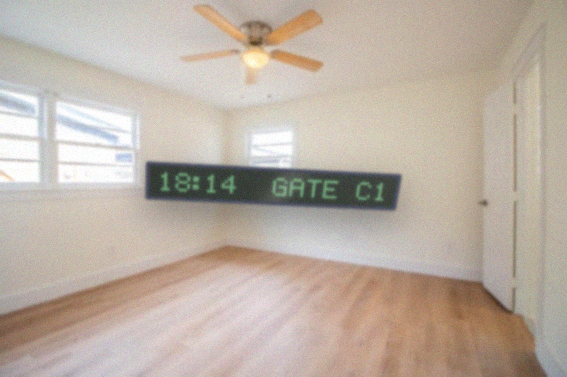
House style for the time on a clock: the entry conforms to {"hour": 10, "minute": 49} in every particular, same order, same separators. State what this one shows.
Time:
{"hour": 18, "minute": 14}
